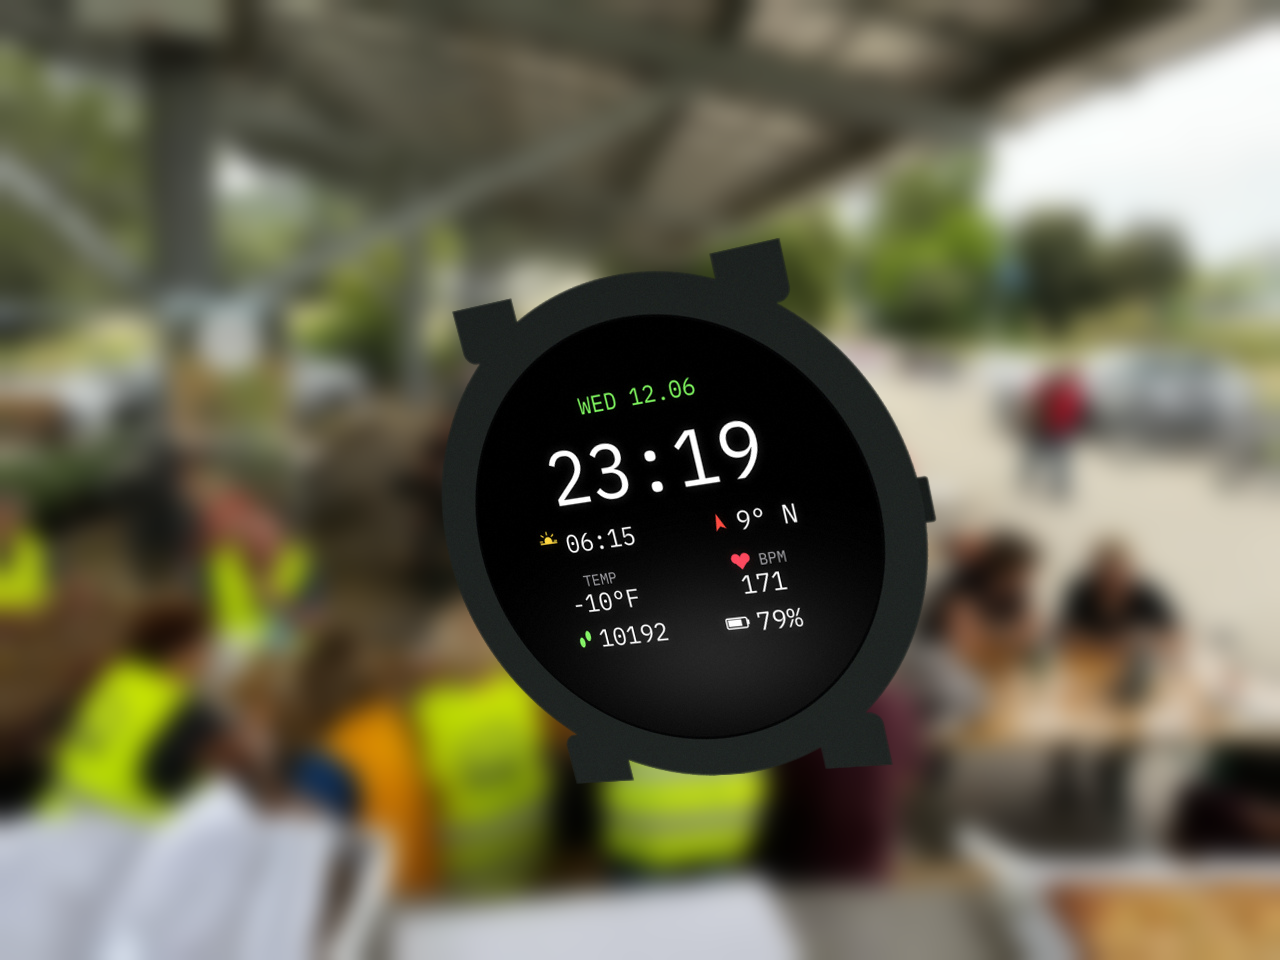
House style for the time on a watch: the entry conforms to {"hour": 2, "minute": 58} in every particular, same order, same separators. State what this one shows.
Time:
{"hour": 23, "minute": 19}
